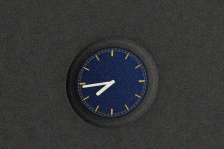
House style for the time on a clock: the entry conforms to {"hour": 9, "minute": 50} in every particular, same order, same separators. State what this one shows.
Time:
{"hour": 7, "minute": 44}
